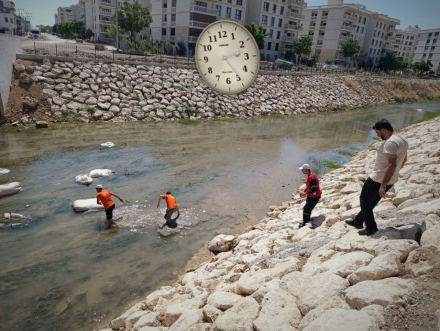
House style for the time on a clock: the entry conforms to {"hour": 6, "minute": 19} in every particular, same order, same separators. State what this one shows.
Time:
{"hour": 2, "minute": 24}
